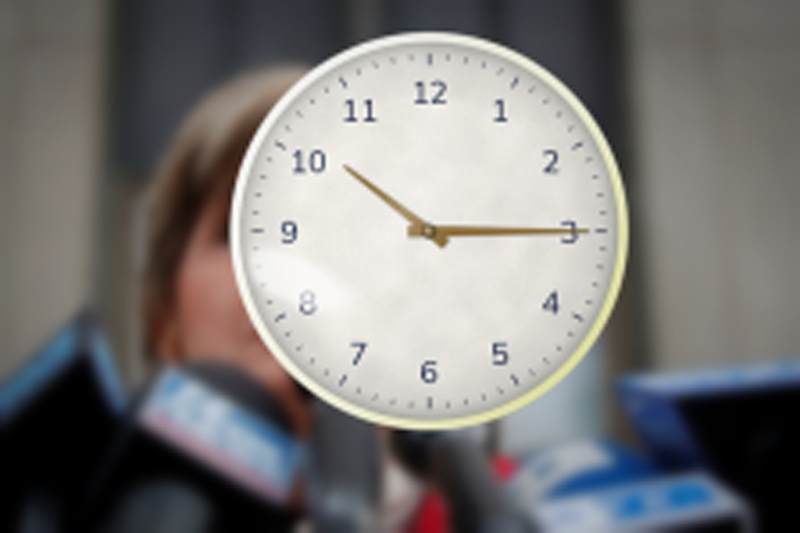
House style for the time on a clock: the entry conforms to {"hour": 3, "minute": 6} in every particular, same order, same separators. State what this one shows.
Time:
{"hour": 10, "minute": 15}
